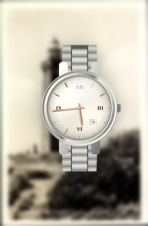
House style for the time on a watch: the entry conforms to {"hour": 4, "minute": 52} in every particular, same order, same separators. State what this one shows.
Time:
{"hour": 5, "minute": 44}
